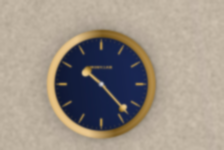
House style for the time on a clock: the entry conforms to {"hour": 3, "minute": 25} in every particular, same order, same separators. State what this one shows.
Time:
{"hour": 10, "minute": 23}
